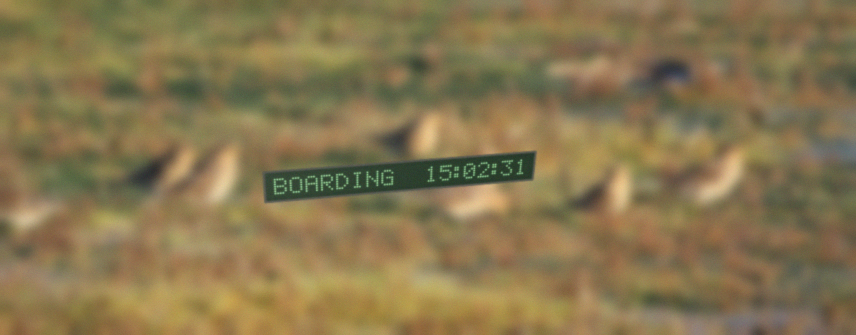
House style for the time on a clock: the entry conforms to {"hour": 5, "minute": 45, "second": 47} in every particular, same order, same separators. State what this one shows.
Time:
{"hour": 15, "minute": 2, "second": 31}
